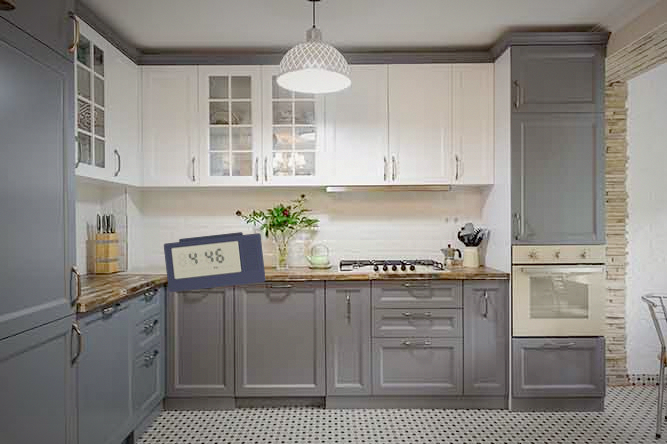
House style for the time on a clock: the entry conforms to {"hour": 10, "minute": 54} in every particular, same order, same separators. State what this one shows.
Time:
{"hour": 4, "minute": 46}
